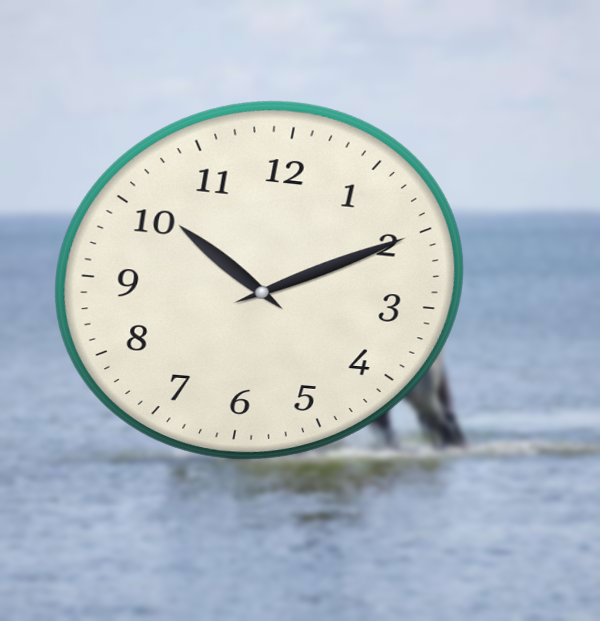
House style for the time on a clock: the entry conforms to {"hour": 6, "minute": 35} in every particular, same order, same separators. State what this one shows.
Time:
{"hour": 10, "minute": 10}
